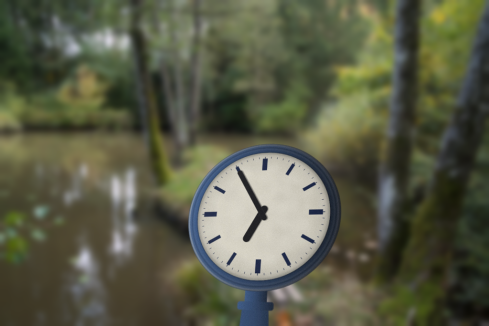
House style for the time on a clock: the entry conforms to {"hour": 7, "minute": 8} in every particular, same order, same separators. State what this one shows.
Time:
{"hour": 6, "minute": 55}
